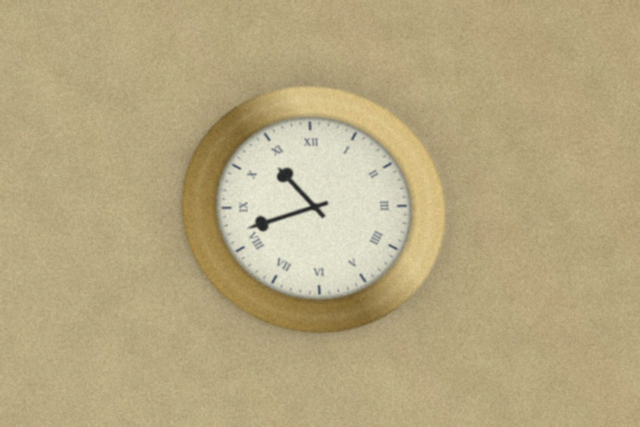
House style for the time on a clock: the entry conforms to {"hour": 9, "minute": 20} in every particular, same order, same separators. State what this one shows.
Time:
{"hour": 10, "minute": 42}
